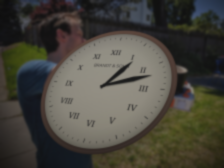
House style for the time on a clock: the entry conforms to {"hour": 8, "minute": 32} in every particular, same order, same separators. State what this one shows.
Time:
{"hour": 1, "minute": 12}
